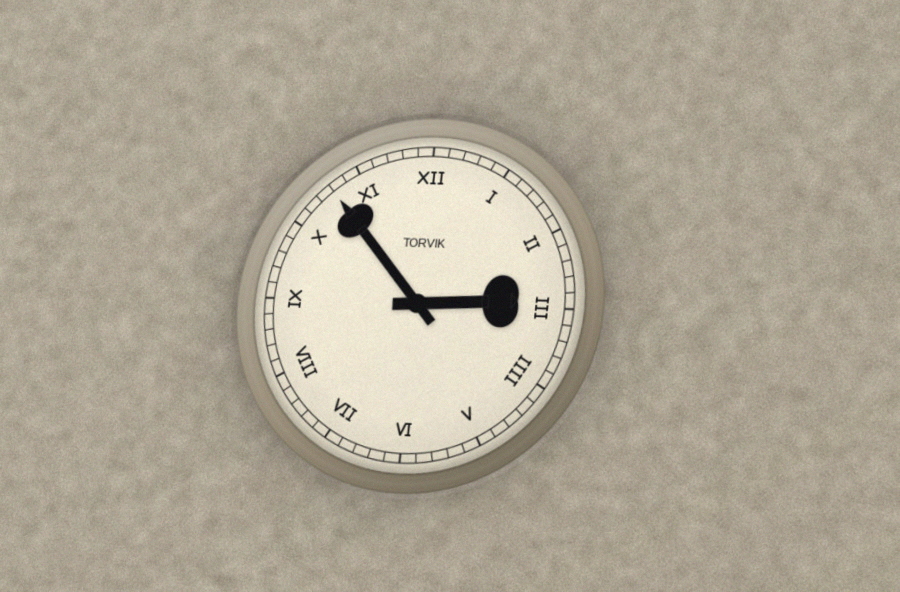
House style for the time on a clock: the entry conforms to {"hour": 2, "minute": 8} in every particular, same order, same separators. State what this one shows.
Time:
{"hour": 2, "minute": 53}
